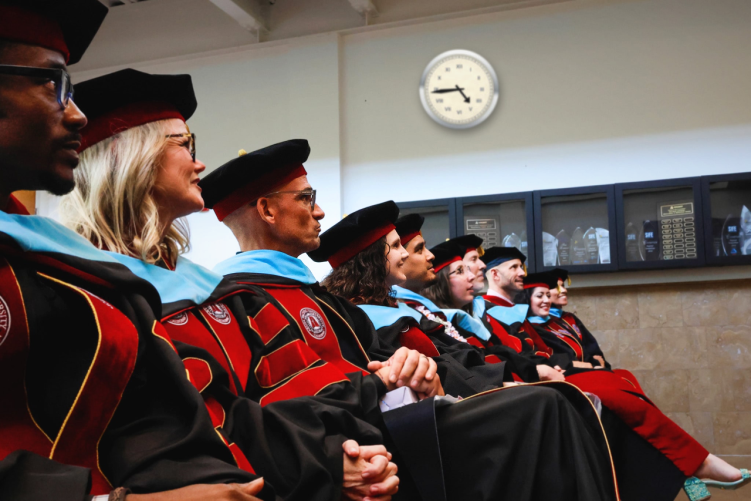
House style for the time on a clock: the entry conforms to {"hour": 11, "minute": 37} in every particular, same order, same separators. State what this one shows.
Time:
{"hour": 4, "minute": 44}
